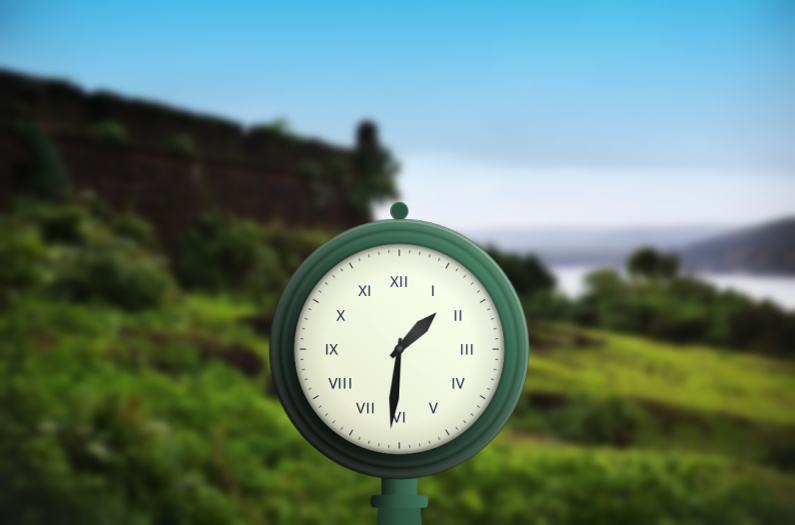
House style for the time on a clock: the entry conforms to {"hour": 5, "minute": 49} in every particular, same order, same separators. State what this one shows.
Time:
{"hour": 1, "minute": 31}
